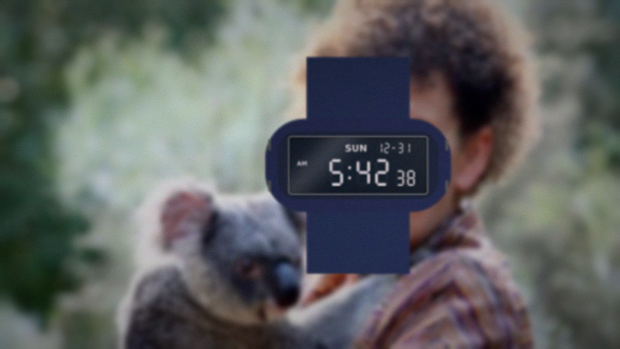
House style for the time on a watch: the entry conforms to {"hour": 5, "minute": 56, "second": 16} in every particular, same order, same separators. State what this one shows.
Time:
{"hour": 5, "minute": 42, "second": 38}
